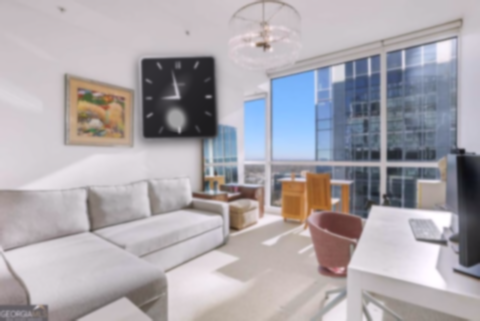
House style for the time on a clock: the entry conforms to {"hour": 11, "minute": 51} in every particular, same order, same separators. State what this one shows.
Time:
{"hour": 8, "minute": 58}
